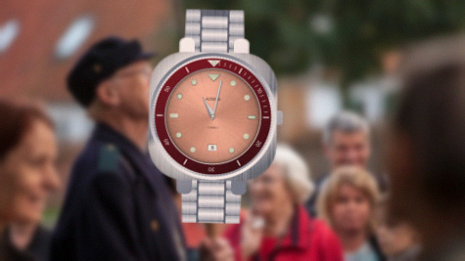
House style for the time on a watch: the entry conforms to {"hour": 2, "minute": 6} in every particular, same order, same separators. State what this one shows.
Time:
{"hour": 11, "minute": 2}
